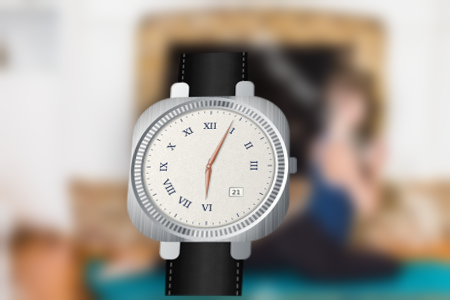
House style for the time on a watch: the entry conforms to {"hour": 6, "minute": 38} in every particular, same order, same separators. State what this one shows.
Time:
{"hour": 6, "minute": 4}
